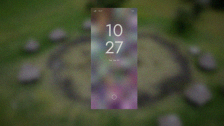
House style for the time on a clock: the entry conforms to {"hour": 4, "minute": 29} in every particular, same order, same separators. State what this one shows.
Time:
{"hour": 10, "minute": 27}
